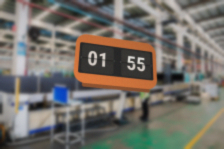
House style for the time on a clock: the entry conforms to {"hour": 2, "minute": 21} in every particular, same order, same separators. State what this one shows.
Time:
{"hour": 1, "minute": 55}
